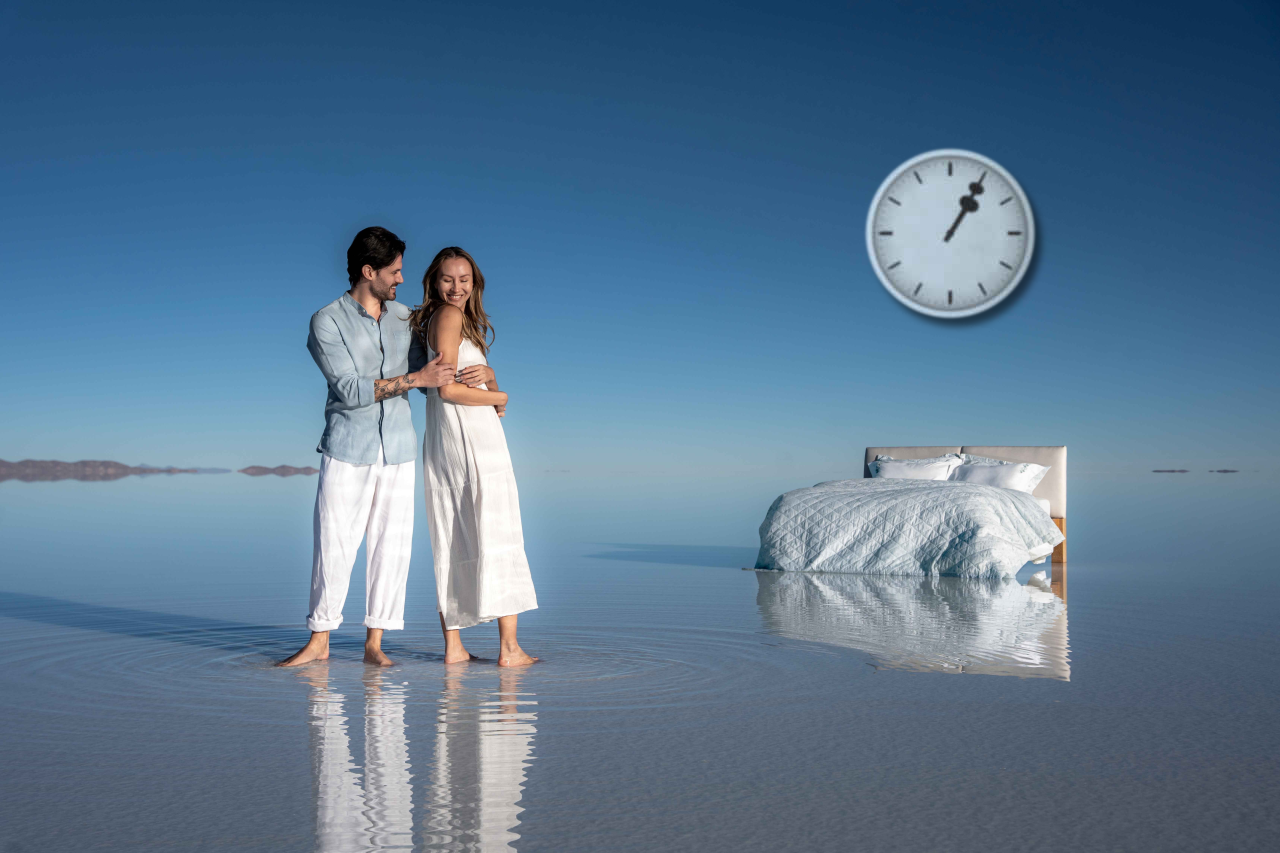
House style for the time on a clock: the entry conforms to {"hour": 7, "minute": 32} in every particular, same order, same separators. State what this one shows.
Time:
{"hour": 1, "minute": 5}
